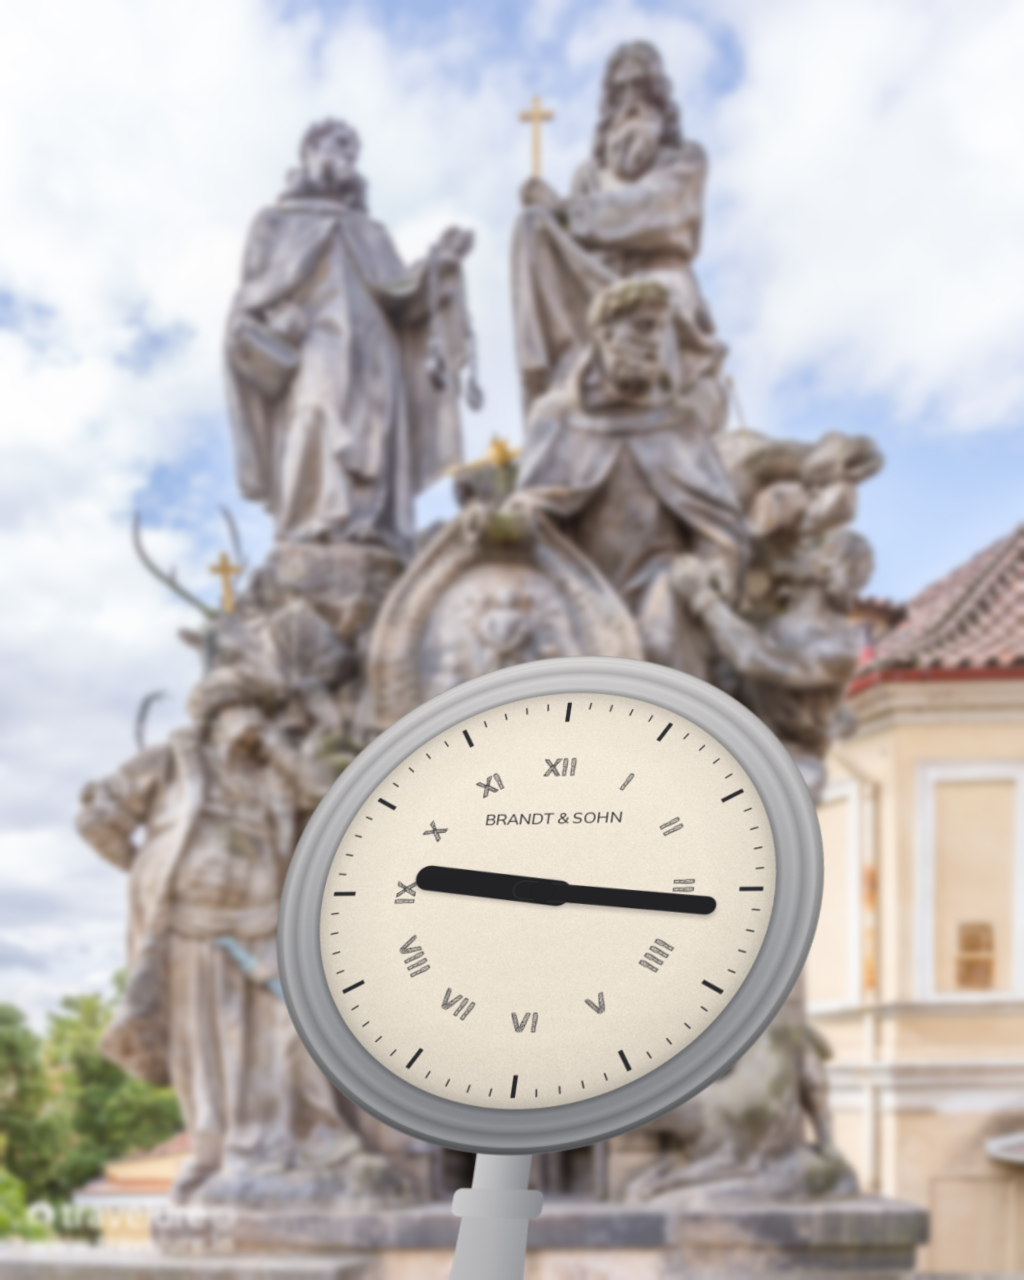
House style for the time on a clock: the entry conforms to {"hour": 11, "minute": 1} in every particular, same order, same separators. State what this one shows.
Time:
{"hour": 9, "minute": 16}
